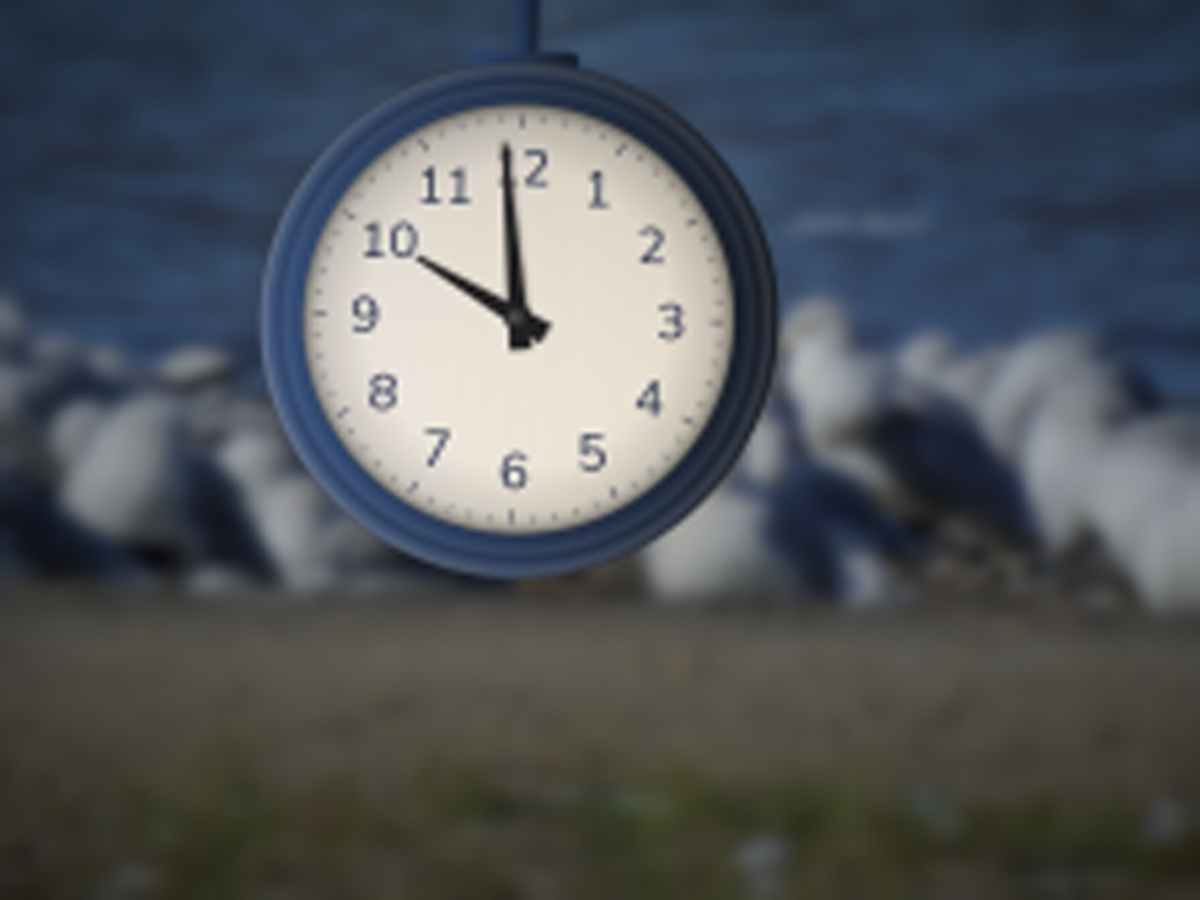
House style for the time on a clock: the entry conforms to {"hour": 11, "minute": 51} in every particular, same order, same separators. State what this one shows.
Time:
{"hour": 9, "minute": 59}
